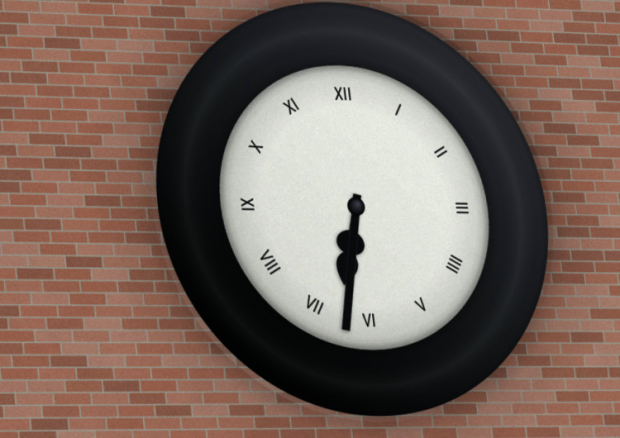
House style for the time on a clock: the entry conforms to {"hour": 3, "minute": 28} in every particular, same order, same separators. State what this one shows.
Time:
{"hour": 6, "minute": 32}
